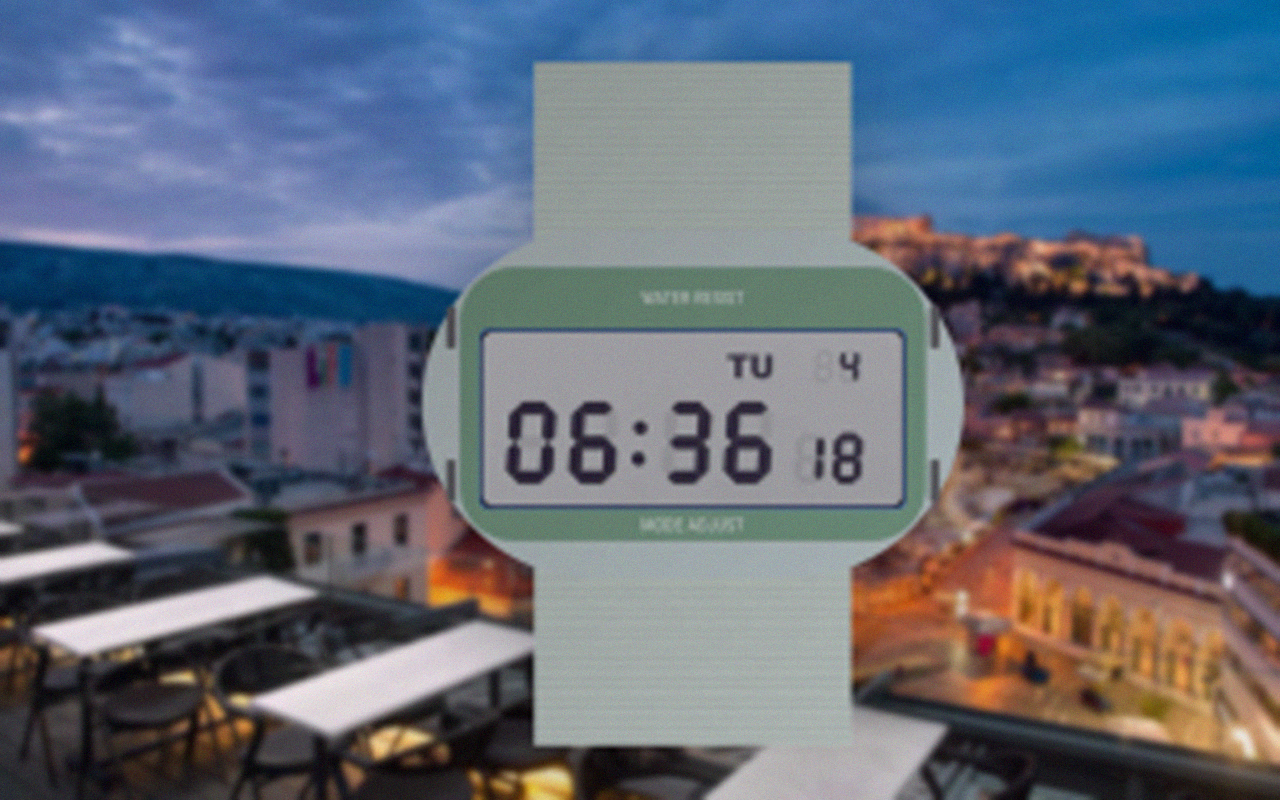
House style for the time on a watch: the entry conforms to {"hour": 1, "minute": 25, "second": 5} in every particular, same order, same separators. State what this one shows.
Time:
{"hour": 6, "minute": 36, "second": 18}
